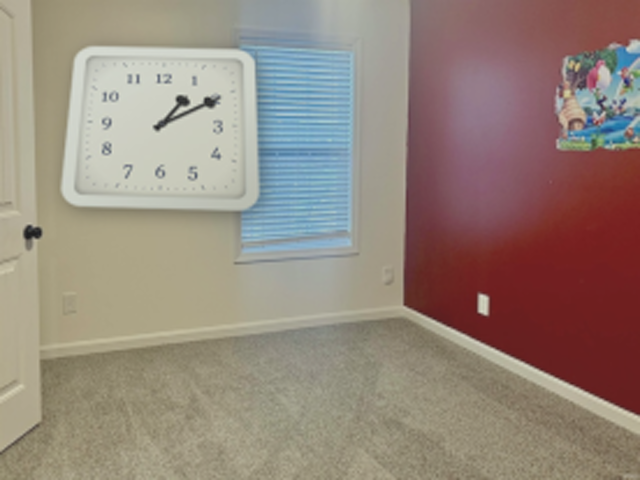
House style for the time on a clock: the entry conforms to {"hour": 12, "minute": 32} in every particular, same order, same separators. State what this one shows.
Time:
{"hour": 1, "minute": 10}
